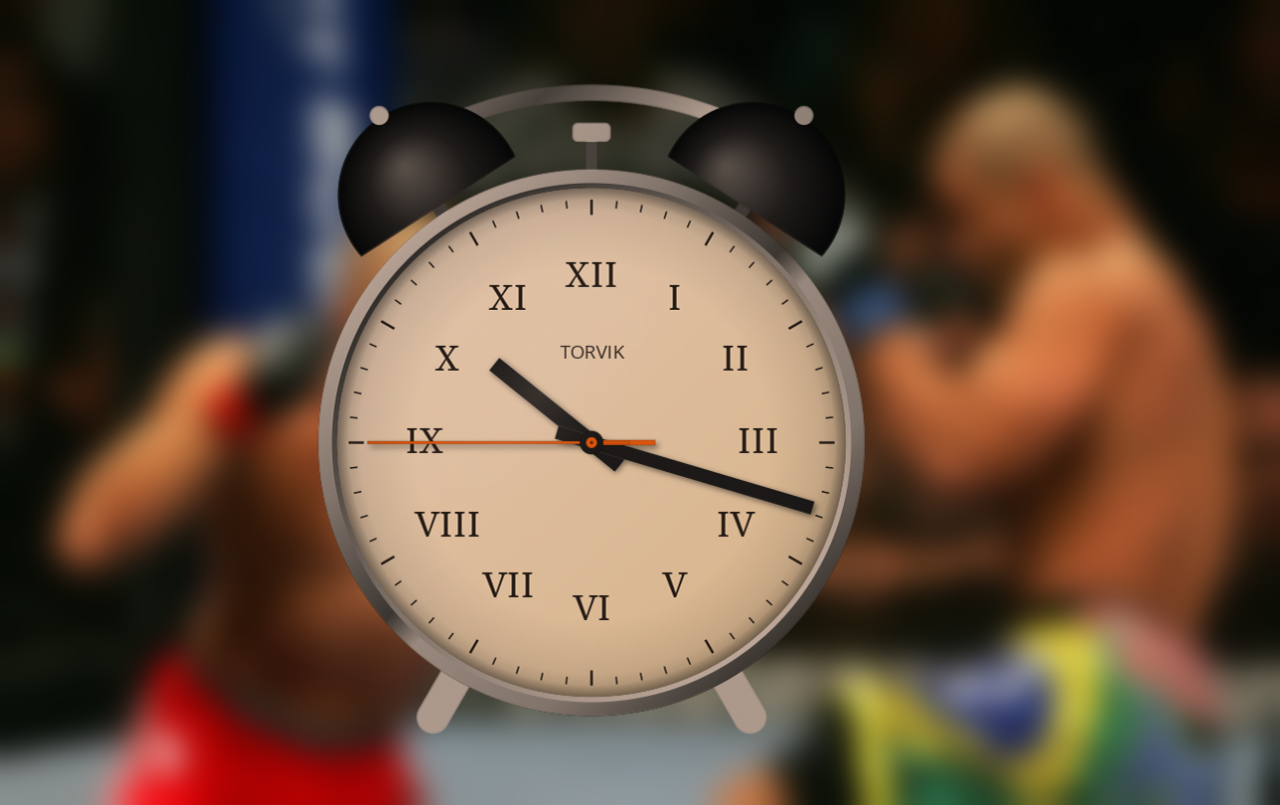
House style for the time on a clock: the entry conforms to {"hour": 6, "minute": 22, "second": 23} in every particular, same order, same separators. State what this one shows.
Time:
{"hour": 10, "minute": 17, "second": 45}
